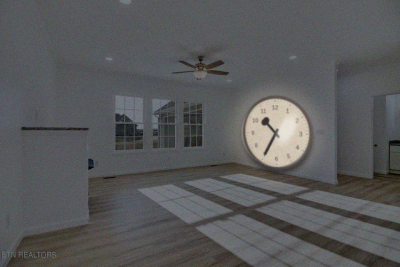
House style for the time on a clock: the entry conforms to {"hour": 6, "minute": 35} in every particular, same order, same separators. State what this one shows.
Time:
{"hour": 10, "minute": 35}
